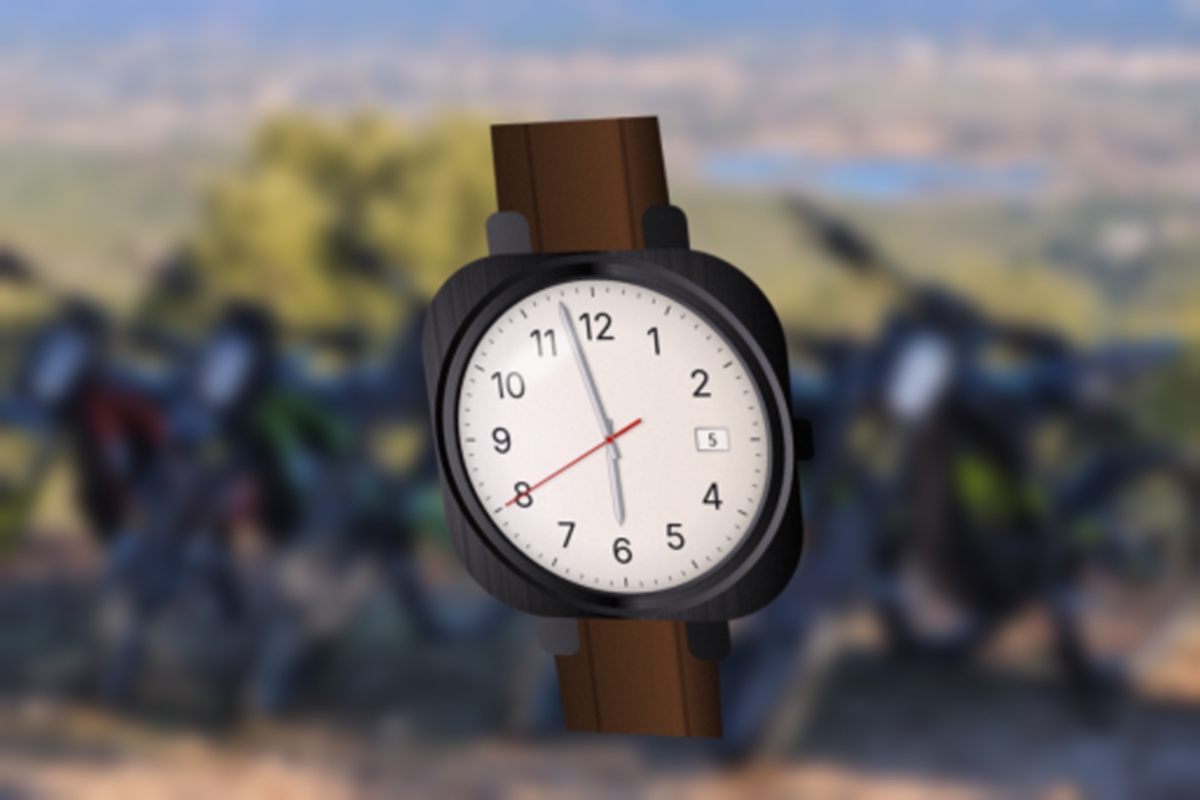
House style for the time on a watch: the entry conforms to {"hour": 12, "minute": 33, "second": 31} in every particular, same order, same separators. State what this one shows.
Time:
{"hour": 5, "minute": 57, "second": 40}
